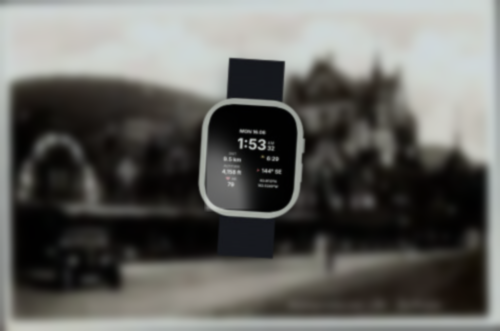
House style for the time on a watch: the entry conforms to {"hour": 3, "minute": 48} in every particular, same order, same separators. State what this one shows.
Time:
{"hour": 1, "minute": 53}
